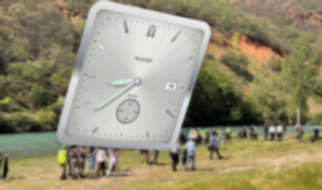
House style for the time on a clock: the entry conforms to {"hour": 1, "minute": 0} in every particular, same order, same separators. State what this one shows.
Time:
{"hour": 8, "minute": 38}
